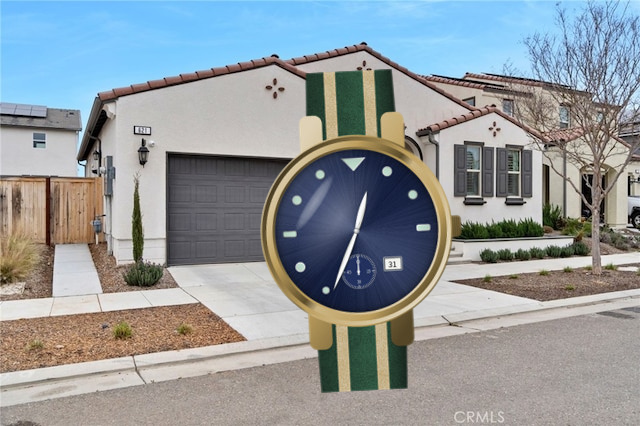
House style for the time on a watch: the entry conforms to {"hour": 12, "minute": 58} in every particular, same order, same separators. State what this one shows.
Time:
{"hour": 12, "minute": 34}
